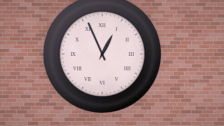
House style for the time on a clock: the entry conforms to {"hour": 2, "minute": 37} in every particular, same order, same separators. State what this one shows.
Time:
{"hour": 12, "minute": 56}
